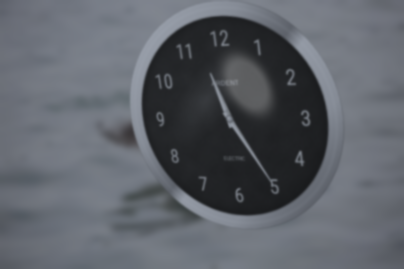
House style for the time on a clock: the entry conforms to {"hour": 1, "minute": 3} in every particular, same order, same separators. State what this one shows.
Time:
{"hour": 11, "minute": 25}
